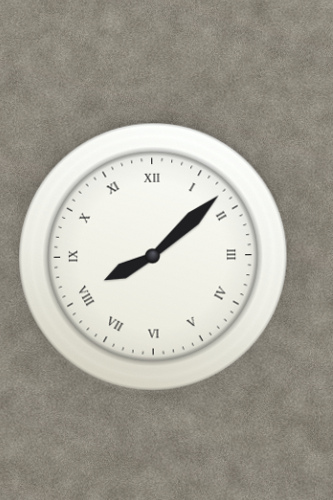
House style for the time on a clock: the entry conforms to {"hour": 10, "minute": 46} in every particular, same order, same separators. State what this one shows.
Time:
{"hour": 8, "minute": 8}
